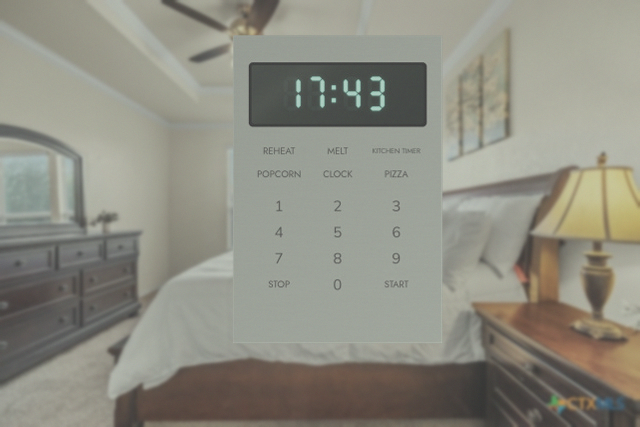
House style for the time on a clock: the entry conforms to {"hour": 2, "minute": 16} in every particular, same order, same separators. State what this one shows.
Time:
{"hour": 17, "minute": 43}
